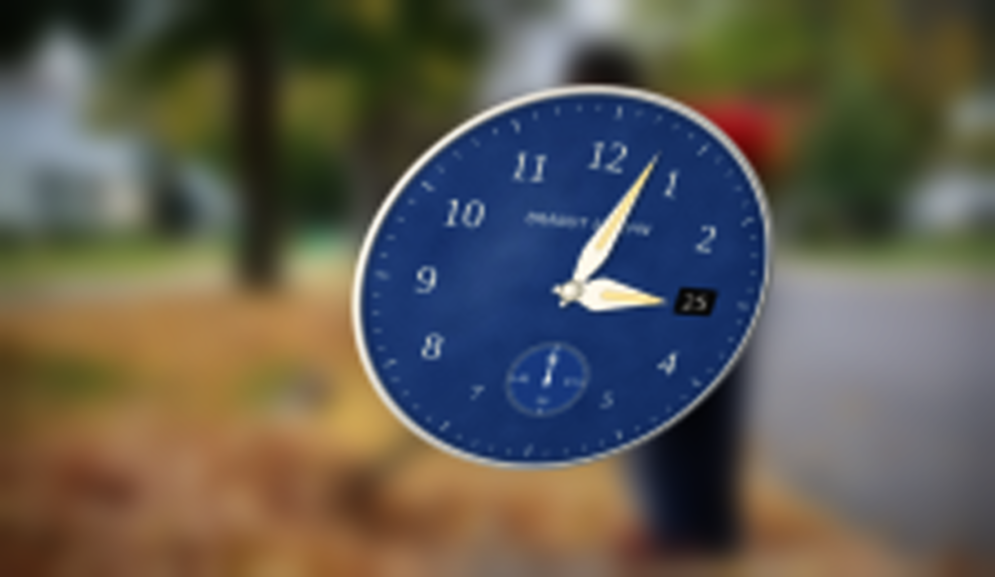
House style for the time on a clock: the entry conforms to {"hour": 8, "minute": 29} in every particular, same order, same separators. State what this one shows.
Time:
{"hour": 3, "minute": 3}
